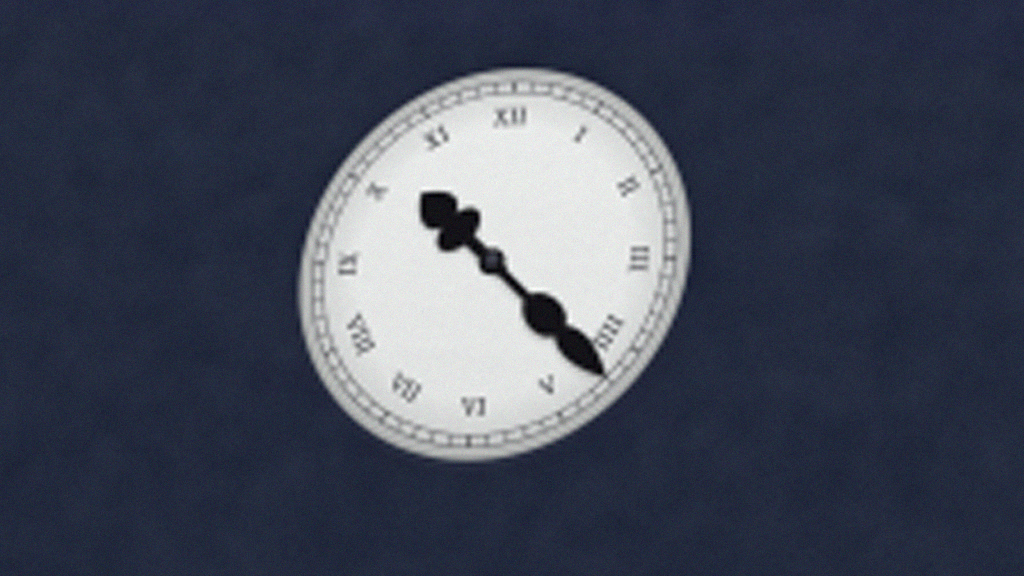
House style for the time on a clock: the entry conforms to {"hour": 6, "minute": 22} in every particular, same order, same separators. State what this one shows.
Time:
{"hour": 10, "minute": 22}
